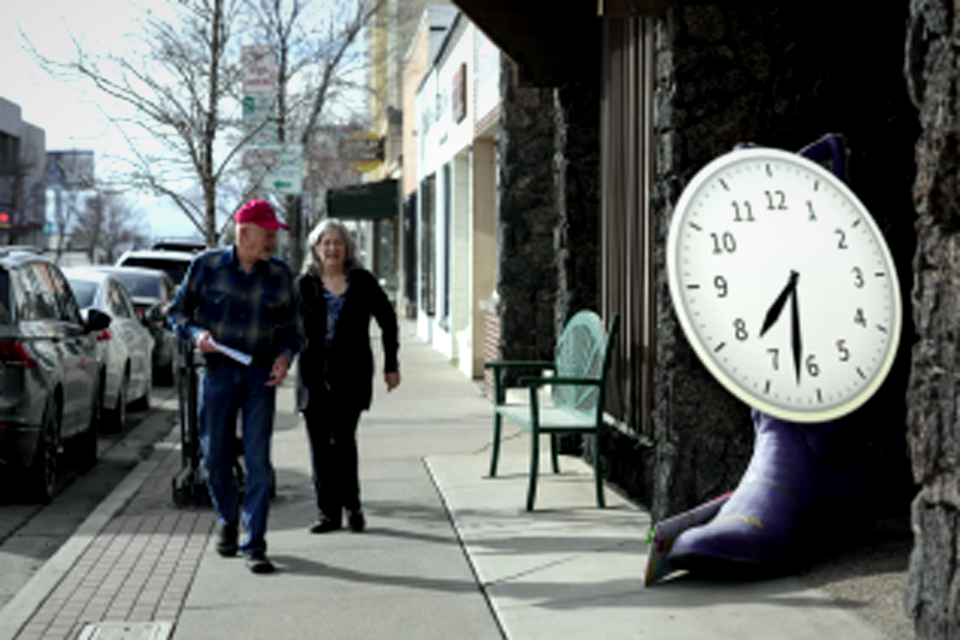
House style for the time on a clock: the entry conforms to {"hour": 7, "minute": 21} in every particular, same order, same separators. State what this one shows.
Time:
{"hour": 7, "minute": 32}
